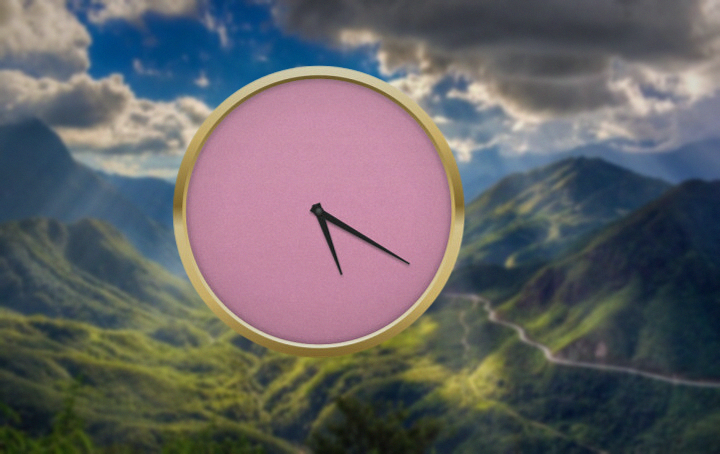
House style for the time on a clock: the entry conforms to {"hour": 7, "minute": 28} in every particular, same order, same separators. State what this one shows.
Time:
{"hour": 5, "minute": 20}
